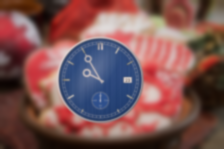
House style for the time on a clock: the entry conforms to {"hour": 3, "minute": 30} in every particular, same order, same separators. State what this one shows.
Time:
{"hour": 9, "minute": 55}
